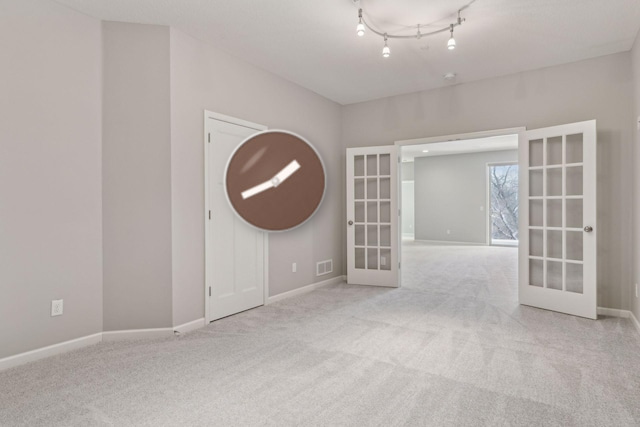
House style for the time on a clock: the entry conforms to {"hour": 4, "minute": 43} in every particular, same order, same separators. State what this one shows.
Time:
{"hour": 1, "minute": 41}
